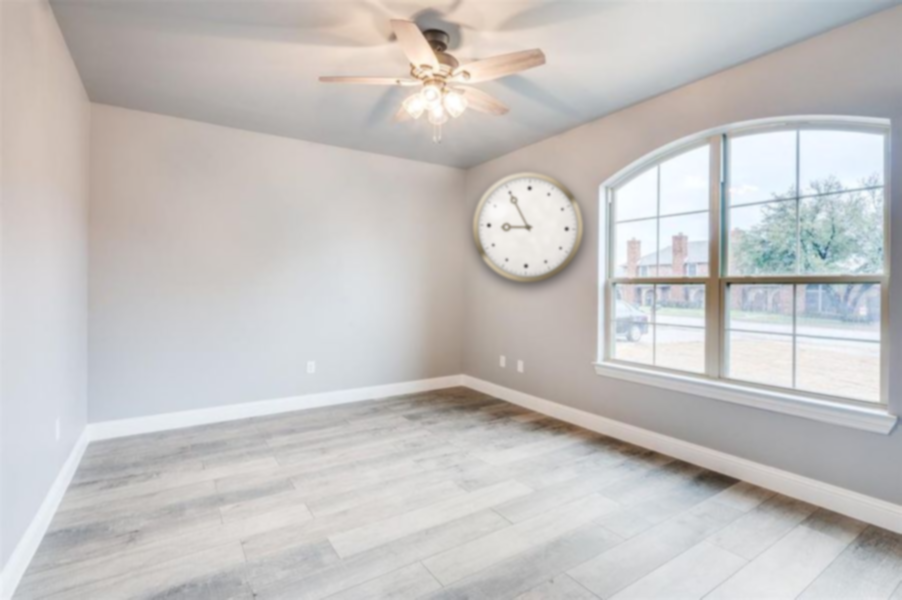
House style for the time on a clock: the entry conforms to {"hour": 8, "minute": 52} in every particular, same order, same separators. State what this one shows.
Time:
{"hour": 8, "minute": 55}
